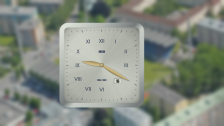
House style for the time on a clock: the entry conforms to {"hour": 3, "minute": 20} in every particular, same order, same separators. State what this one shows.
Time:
{"hour": 9, "minute": 20}
